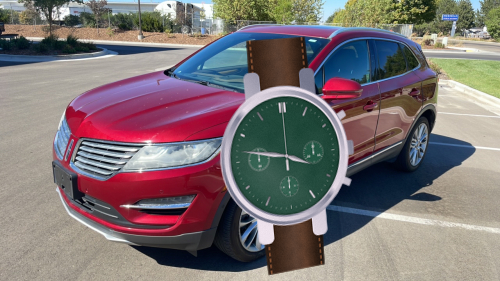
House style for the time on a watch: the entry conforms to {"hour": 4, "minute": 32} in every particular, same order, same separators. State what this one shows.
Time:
{"hour": 3, "minute": 47}
